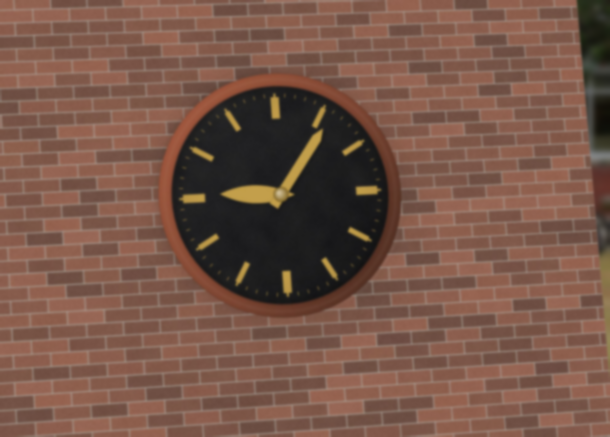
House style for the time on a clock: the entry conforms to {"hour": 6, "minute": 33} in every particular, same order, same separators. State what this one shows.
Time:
{"hour": 9, "minute": 6}
